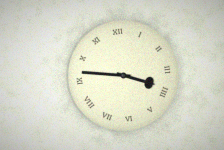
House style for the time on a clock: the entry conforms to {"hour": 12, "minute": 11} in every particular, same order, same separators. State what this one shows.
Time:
{"hour": 3, "minute": 47}
